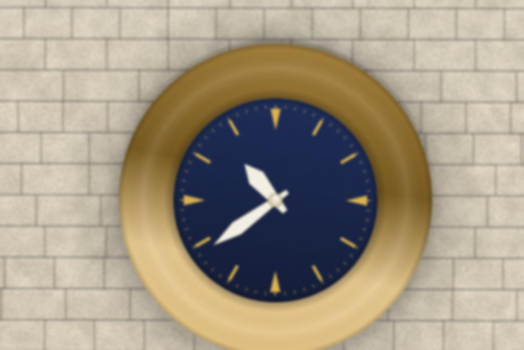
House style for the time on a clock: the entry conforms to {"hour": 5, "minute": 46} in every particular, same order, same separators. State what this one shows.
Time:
{"hour": 10, "minute": 39}
